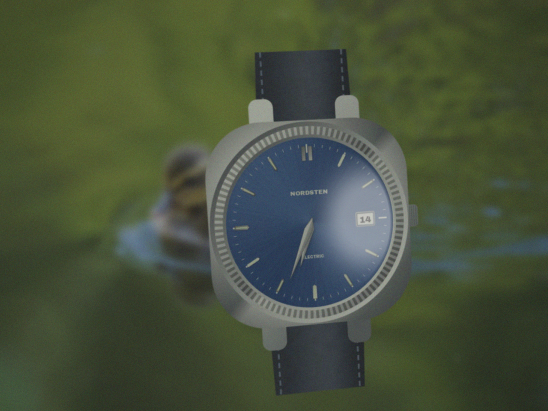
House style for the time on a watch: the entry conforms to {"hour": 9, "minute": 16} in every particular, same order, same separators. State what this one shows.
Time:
{"hour": 6, "minute": 34}
